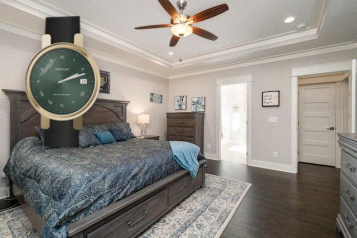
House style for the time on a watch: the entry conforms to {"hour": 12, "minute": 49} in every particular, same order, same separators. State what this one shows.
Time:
{"hour": 2, "minute": 12}
